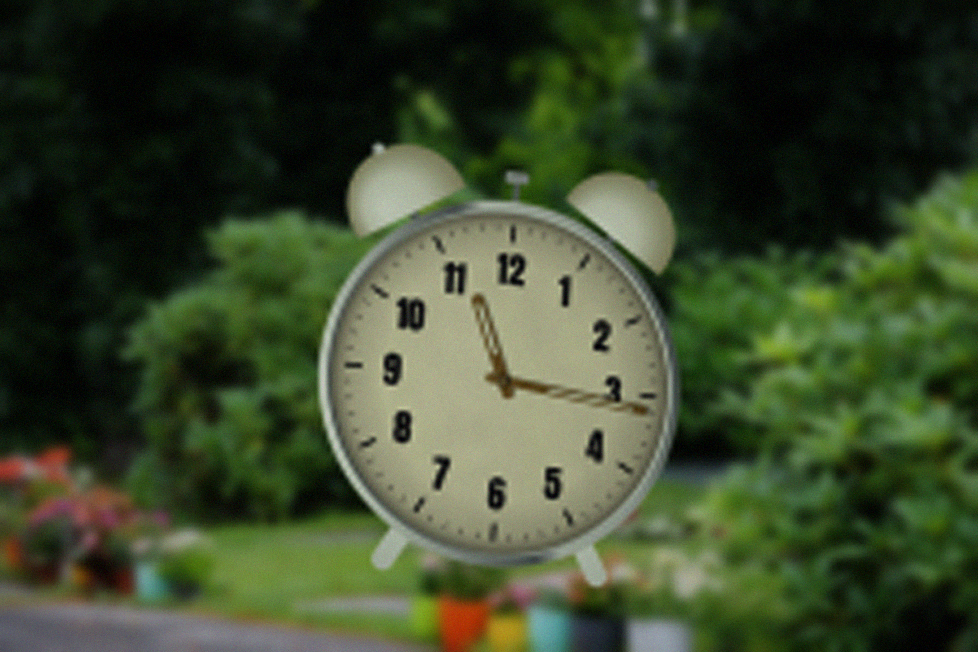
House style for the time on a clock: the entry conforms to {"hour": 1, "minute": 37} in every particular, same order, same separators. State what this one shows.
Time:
{"hour": 11, "minute": 16}
